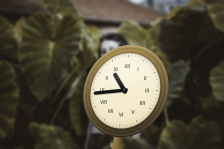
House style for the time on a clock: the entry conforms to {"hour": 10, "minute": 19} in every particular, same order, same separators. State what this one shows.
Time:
{"hour": 10, "minute": 44}
